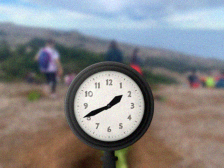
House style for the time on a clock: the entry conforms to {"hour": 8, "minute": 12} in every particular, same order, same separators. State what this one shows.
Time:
{"hour": 1, "minute": 41}
